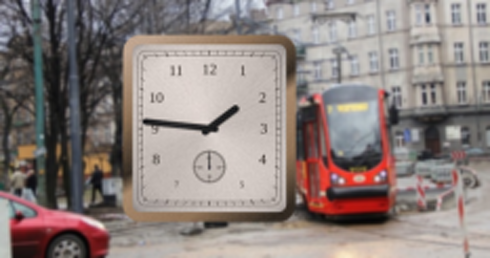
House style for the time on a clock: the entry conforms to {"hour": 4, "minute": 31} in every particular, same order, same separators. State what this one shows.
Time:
{"hour": 1, "minute": 46}
